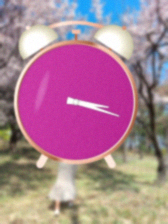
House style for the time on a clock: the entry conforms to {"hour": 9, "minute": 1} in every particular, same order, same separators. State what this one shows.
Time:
{"hour": 3, "minute": 18}
